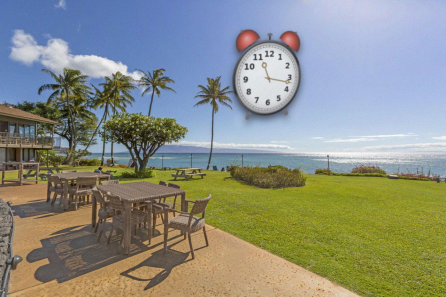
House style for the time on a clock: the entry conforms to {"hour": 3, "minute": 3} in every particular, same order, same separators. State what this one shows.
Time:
{"hour": 11, "minute": 17}
